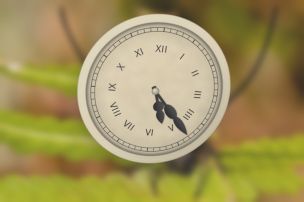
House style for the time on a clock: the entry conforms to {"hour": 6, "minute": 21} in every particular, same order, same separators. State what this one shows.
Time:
{"hour": 5, "minute": 23}
